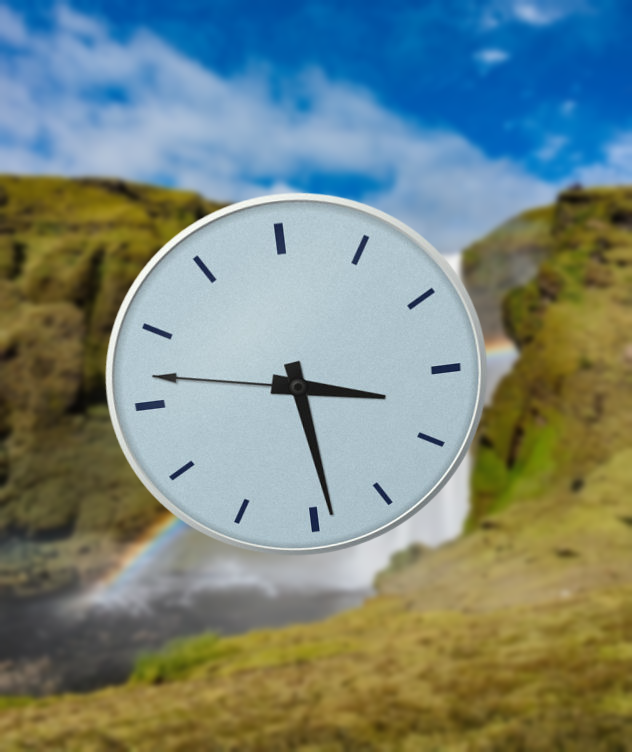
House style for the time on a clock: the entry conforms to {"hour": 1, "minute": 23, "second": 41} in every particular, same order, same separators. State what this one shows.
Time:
{"hour": 3, "minute": 28, "second": 47}
